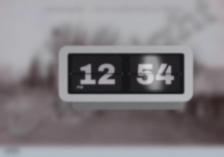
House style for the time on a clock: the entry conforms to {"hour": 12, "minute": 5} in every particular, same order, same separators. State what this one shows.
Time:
{"hour": 12, "minute": 54}
